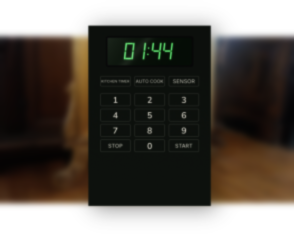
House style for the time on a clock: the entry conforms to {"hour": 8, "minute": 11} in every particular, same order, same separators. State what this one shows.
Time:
{"hour": 1, "minute": 44}
